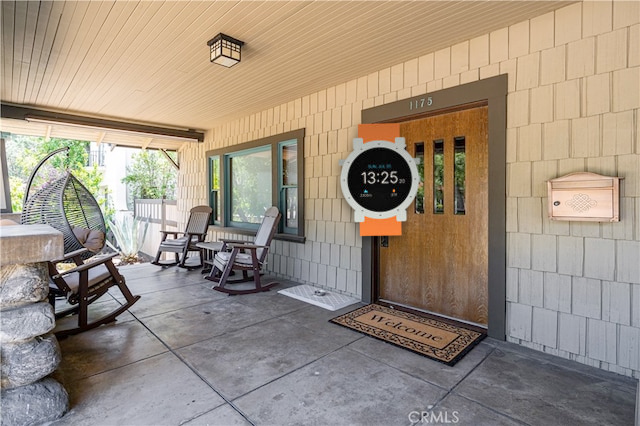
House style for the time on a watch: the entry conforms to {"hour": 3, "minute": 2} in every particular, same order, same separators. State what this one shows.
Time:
{"hour": 13, "minute": 25}
